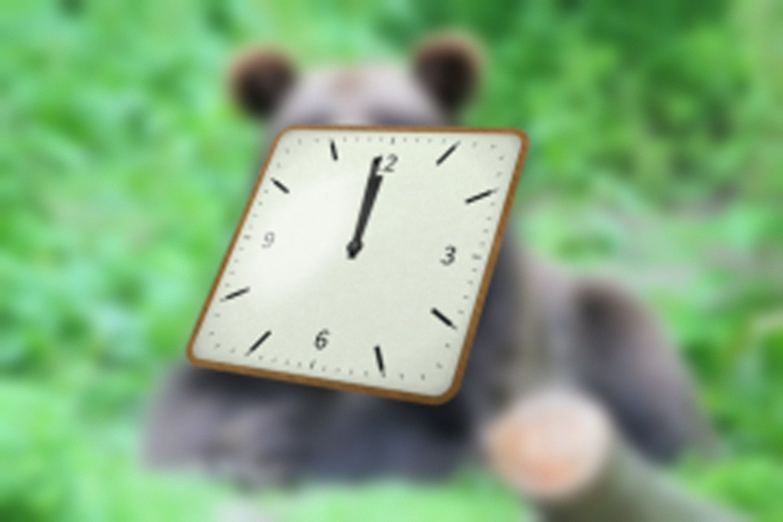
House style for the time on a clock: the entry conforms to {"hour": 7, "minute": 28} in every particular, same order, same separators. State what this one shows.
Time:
{"hour": 11, "minute": 59}
